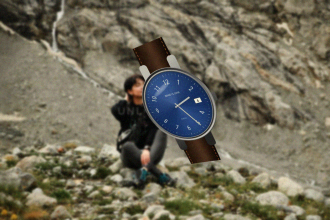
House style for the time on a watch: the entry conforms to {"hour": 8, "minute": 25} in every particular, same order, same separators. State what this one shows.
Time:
{"hour": 2, "minute": 25}
